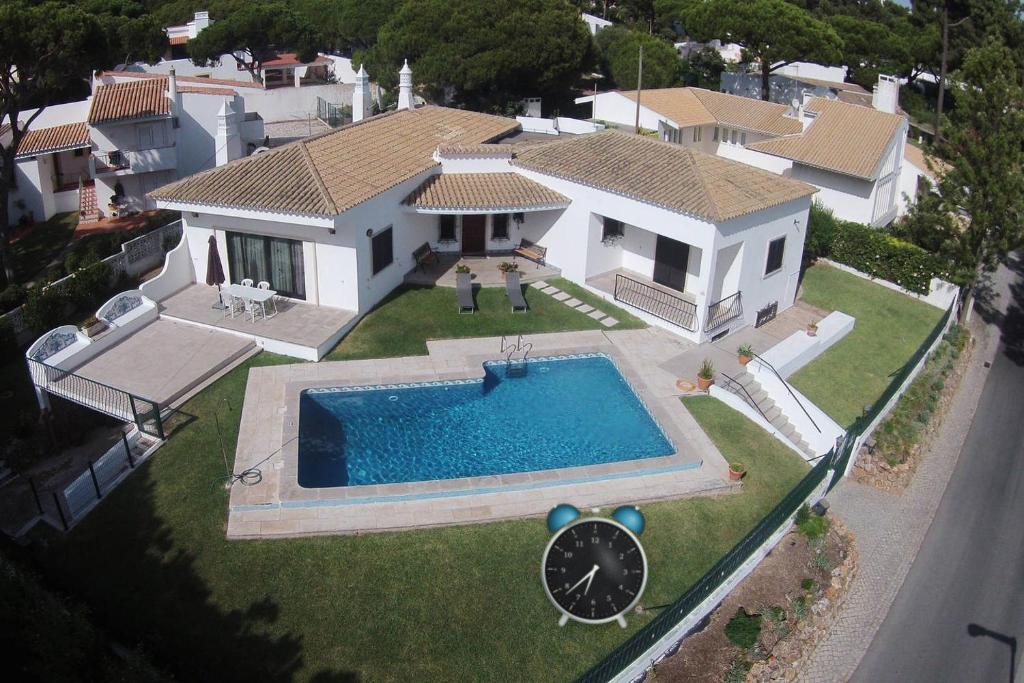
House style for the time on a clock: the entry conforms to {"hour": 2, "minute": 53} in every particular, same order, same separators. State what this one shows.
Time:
{"hour": 6, "minute": 38}
